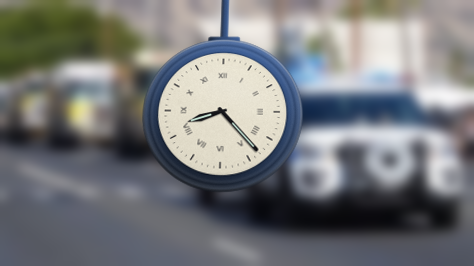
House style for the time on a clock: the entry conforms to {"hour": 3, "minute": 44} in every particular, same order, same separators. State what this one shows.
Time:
{"hour": 8, "minute": 23}
